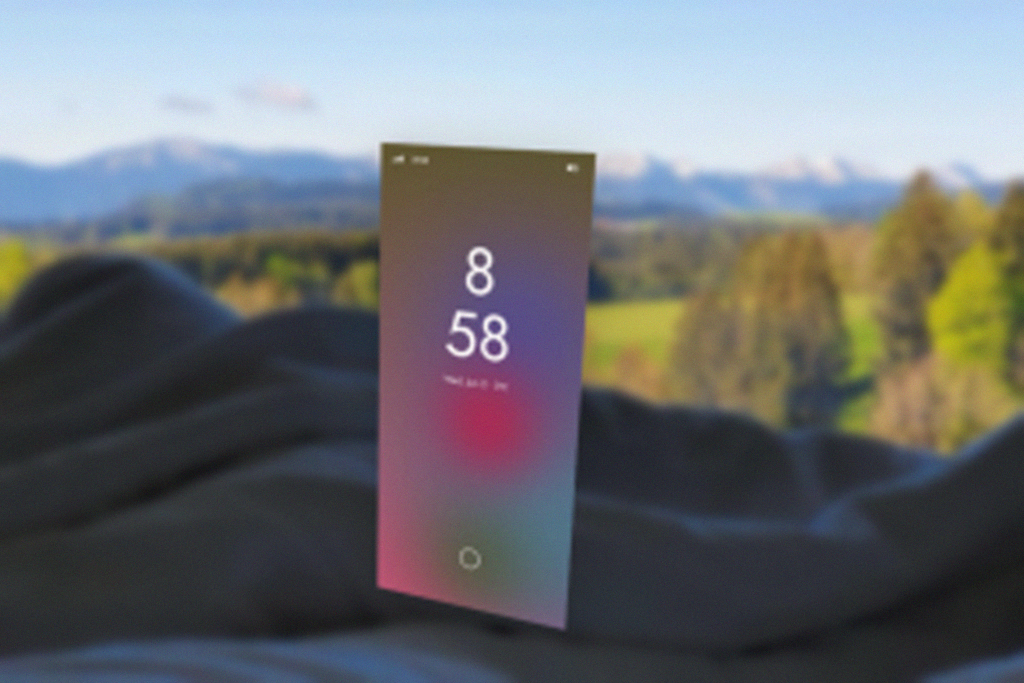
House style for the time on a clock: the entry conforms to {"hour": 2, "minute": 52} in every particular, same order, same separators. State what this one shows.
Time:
{"hour": 8, "minute": 58}
